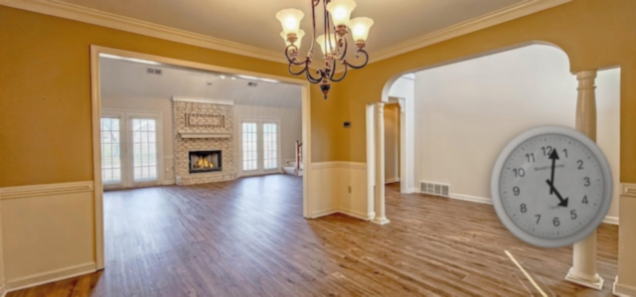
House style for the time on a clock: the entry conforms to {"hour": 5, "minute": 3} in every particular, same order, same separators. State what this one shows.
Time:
{"hour": 5, "minute": 2}
